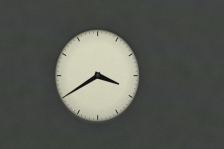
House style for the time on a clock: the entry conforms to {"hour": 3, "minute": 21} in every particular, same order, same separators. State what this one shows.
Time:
{"hour": 3, "minute": 40}
